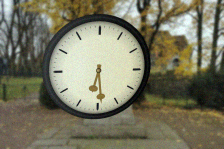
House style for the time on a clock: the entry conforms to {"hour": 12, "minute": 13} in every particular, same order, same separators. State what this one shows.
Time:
{"hour": 6, "minute": 29}
